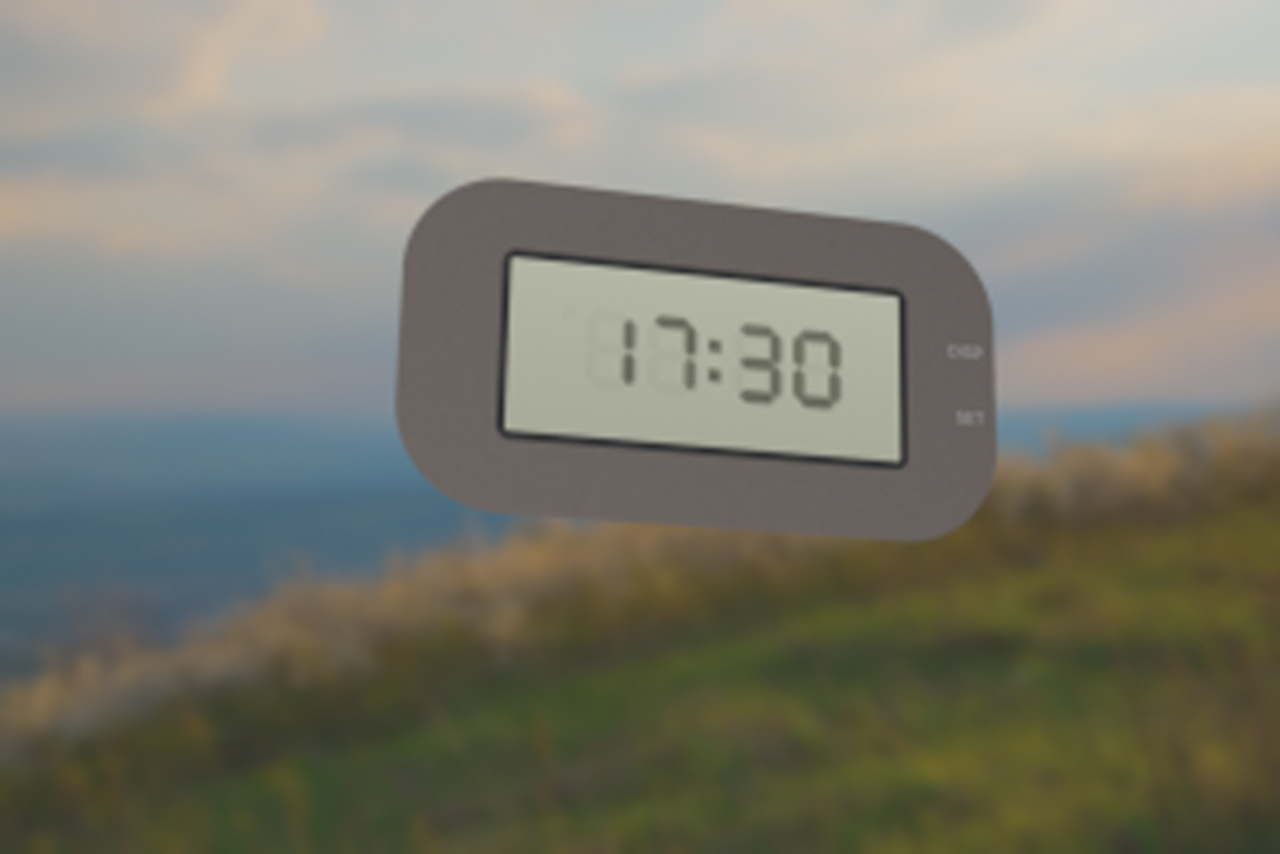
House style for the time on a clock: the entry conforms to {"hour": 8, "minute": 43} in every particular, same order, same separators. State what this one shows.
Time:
{"hour": 17, "minute": 30}
